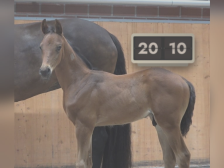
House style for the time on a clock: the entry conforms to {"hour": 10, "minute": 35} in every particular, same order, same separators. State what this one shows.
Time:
{"hour": 20, "minute": 10}
